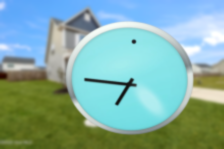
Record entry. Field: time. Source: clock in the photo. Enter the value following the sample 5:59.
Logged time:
6:45
